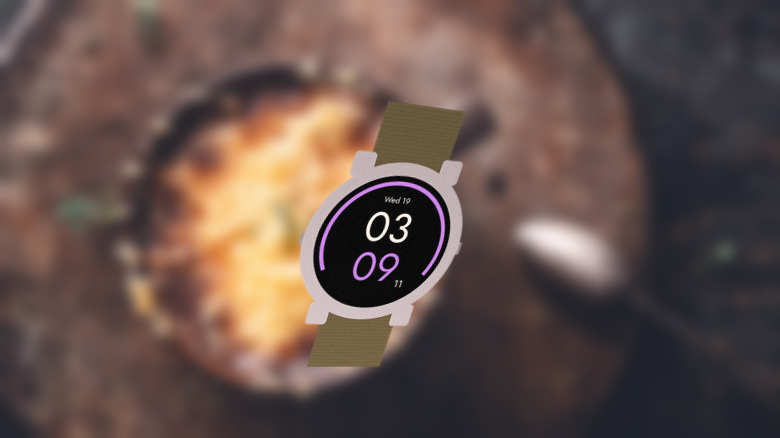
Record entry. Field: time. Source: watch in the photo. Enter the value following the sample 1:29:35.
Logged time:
3:09:11
